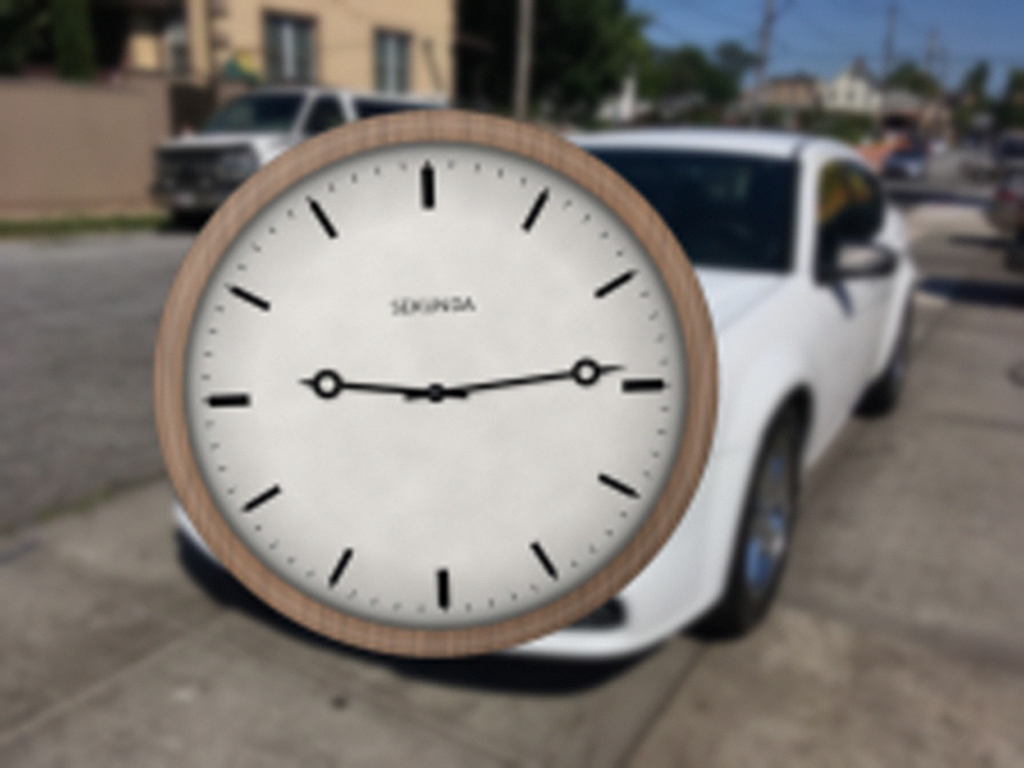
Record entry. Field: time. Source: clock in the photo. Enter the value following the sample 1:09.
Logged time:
9:14
